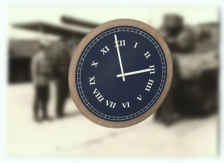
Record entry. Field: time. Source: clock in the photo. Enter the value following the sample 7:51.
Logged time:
2:59
